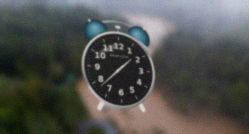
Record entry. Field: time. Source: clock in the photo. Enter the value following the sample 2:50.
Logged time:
1:38
